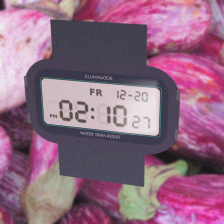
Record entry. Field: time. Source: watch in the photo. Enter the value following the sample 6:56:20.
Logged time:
2:10:27
